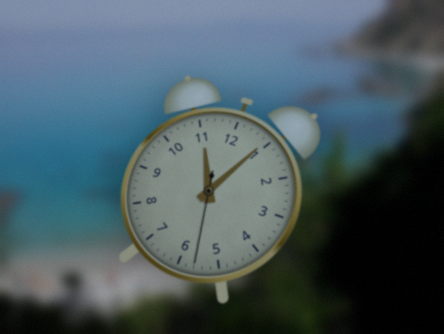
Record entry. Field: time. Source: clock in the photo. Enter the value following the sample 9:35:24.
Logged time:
11:04:28
